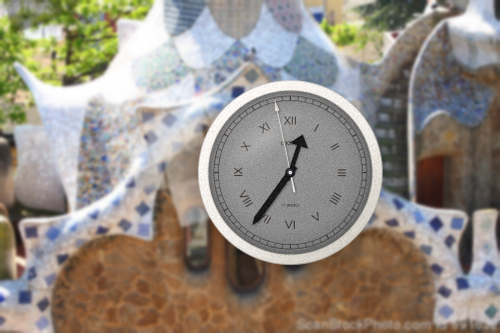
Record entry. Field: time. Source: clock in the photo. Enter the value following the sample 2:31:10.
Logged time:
12:35:58
